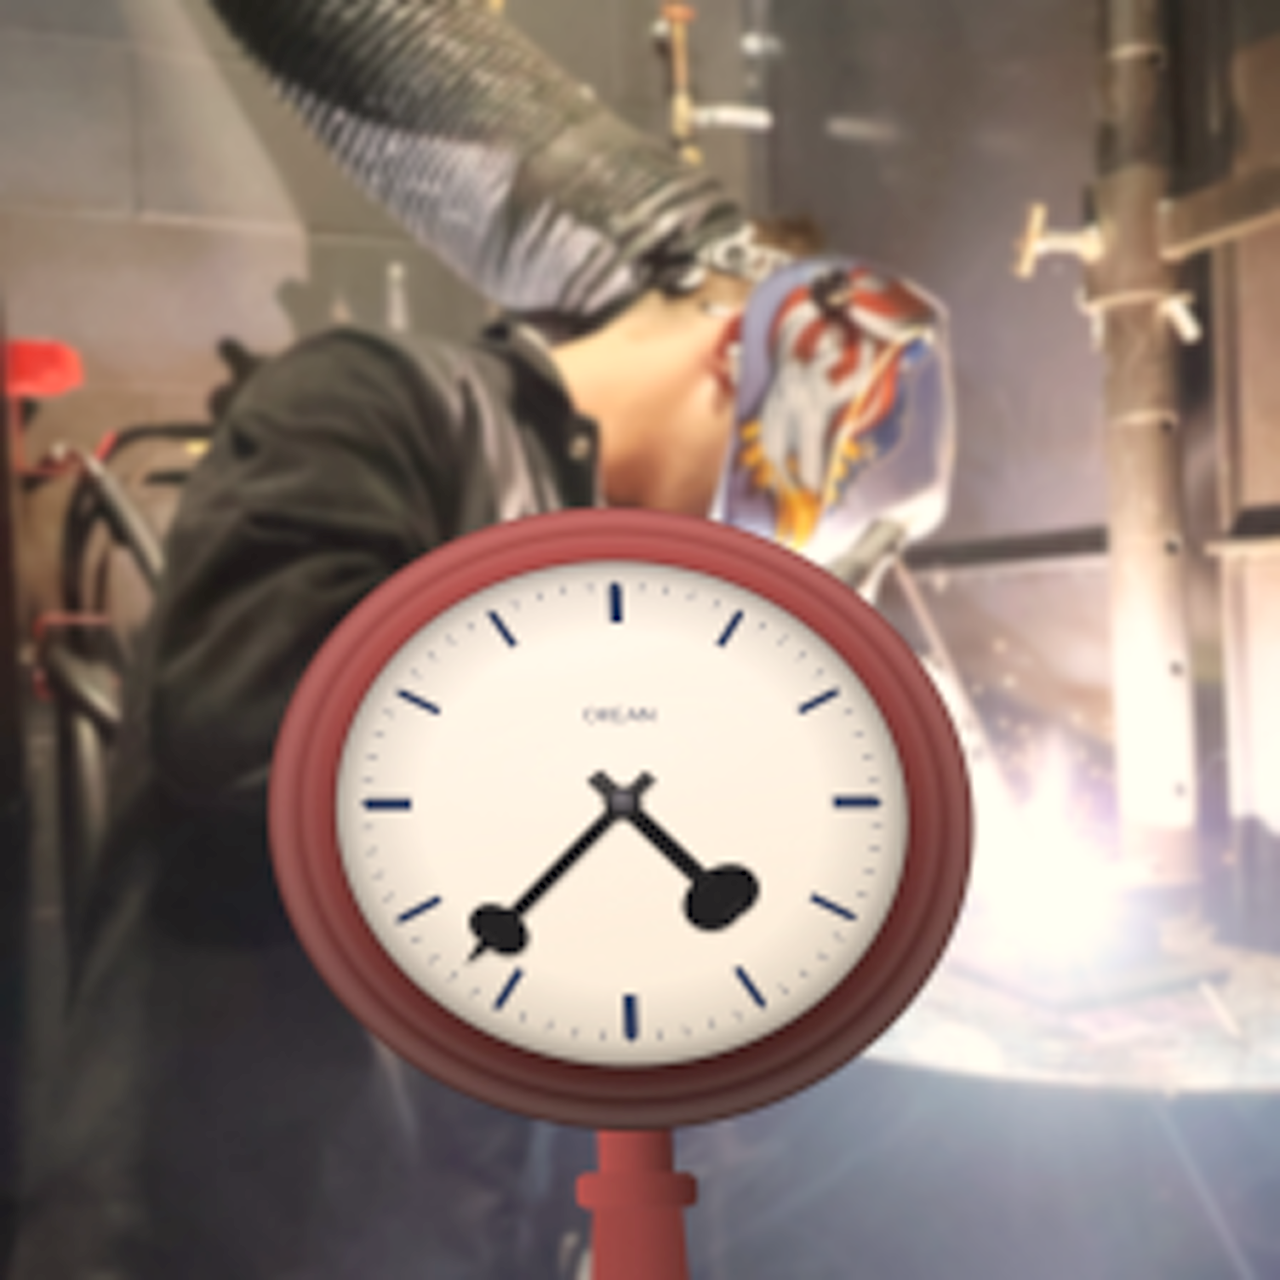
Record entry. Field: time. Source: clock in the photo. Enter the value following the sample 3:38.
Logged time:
4:37
